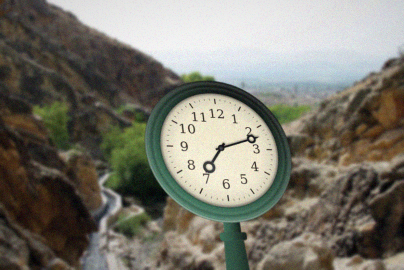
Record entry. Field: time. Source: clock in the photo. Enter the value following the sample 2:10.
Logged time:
7:12
